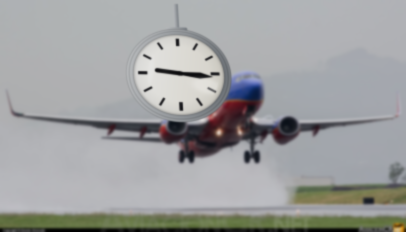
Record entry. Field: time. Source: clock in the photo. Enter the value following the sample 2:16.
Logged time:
9:16
